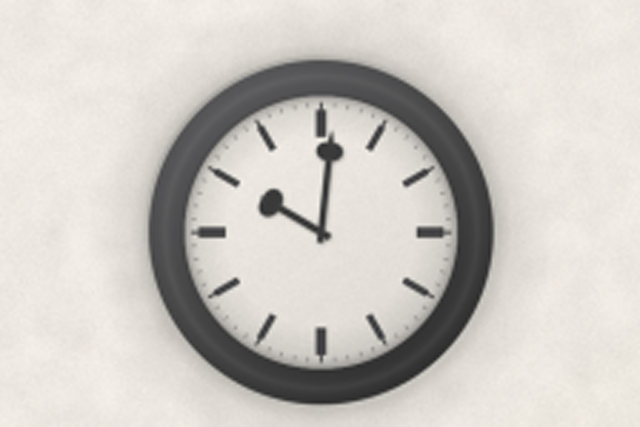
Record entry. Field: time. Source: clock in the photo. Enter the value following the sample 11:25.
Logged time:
10:01
